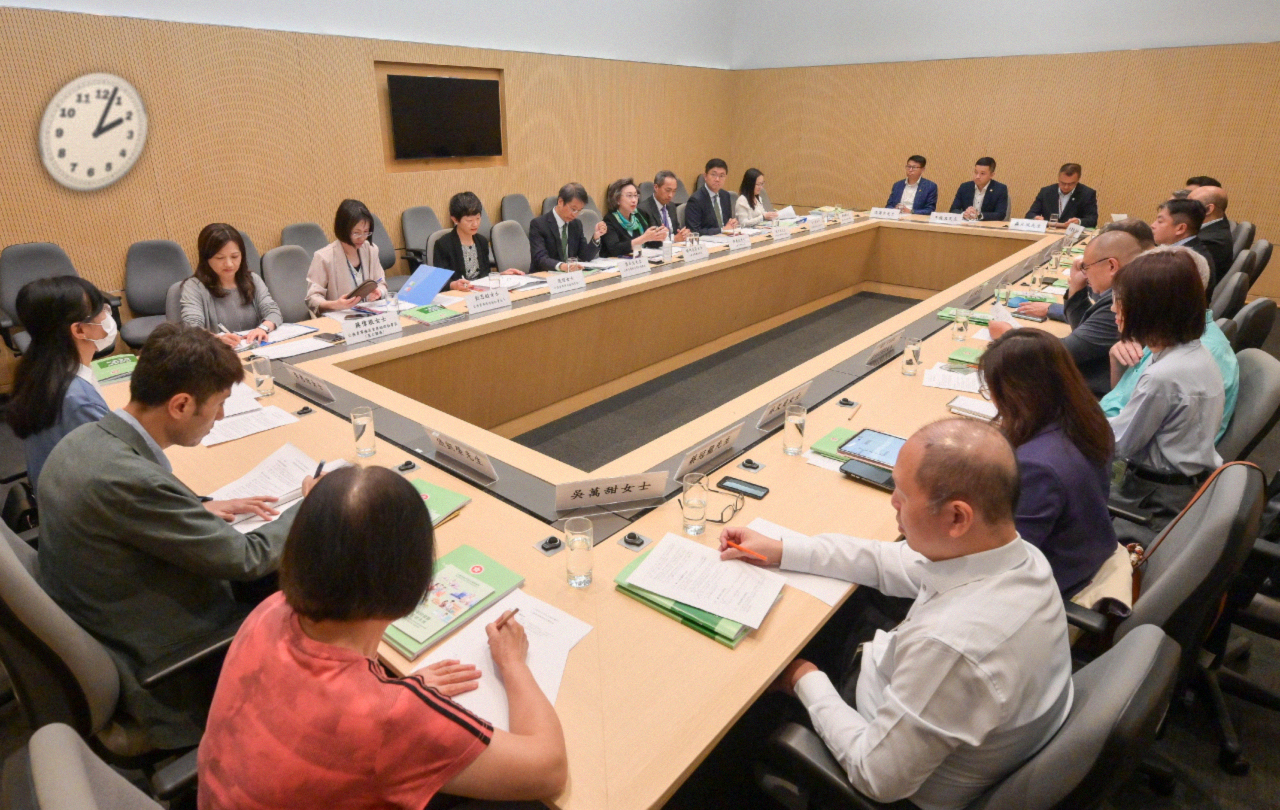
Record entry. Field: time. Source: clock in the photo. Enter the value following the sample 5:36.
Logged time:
2:03
